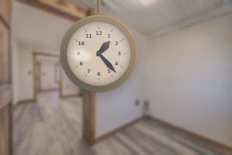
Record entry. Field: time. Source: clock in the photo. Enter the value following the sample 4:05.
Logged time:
1:23
